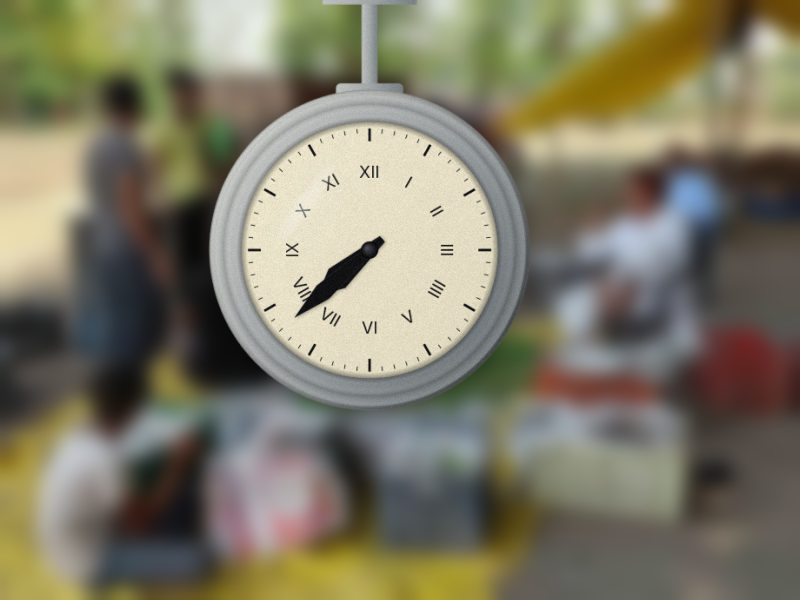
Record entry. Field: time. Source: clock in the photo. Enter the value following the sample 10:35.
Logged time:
7:38
